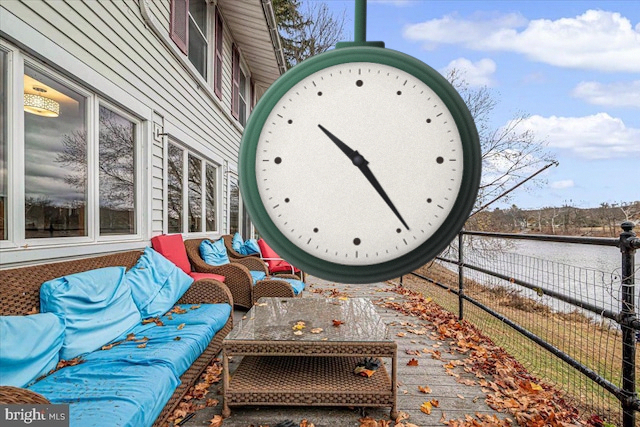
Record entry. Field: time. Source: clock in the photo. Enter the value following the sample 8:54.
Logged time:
10:24
